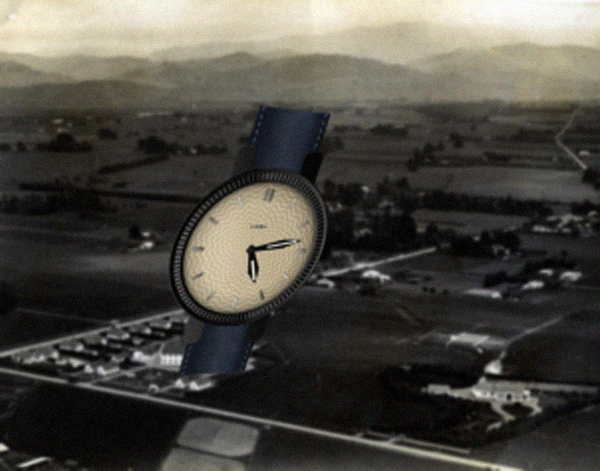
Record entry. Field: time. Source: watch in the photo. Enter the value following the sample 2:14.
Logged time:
5:13
